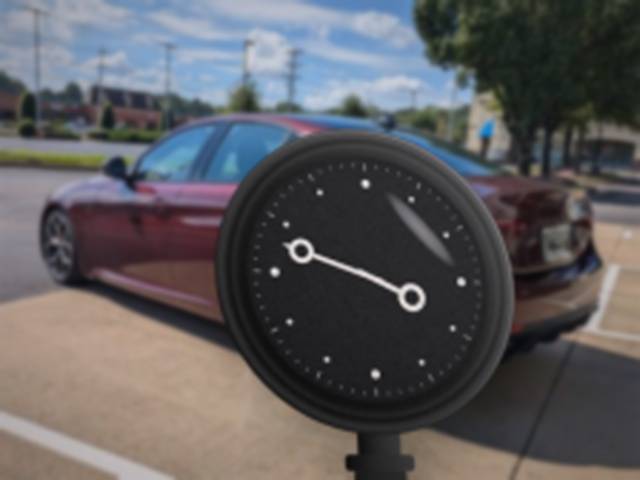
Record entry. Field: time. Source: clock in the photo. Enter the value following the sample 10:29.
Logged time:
3:48
